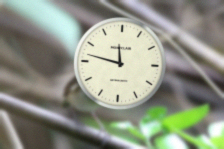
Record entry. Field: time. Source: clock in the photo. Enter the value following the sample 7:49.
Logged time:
11:47
